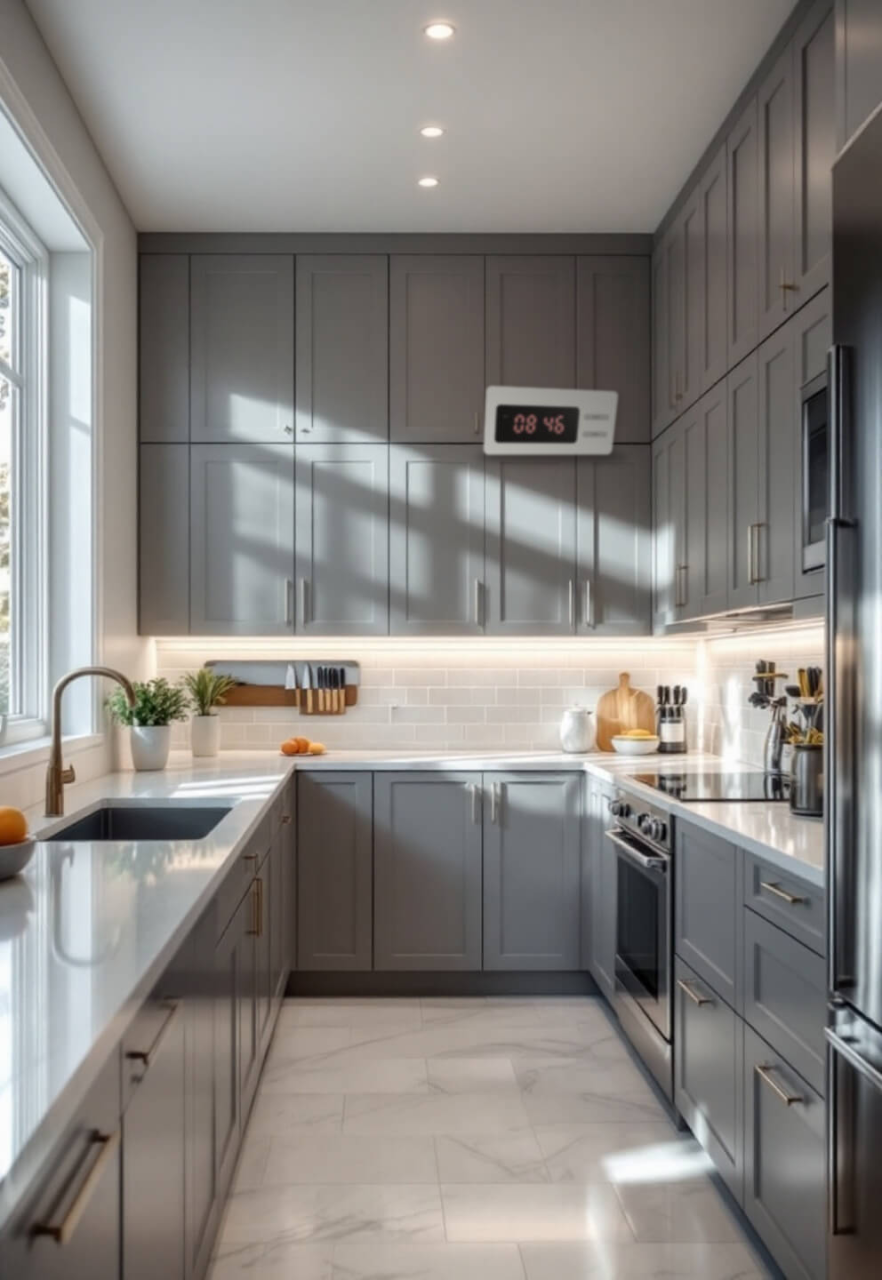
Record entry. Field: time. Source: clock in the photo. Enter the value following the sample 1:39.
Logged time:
8:46
